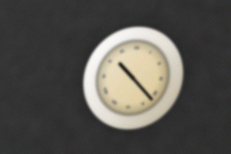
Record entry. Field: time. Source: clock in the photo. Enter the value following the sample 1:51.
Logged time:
10:22
